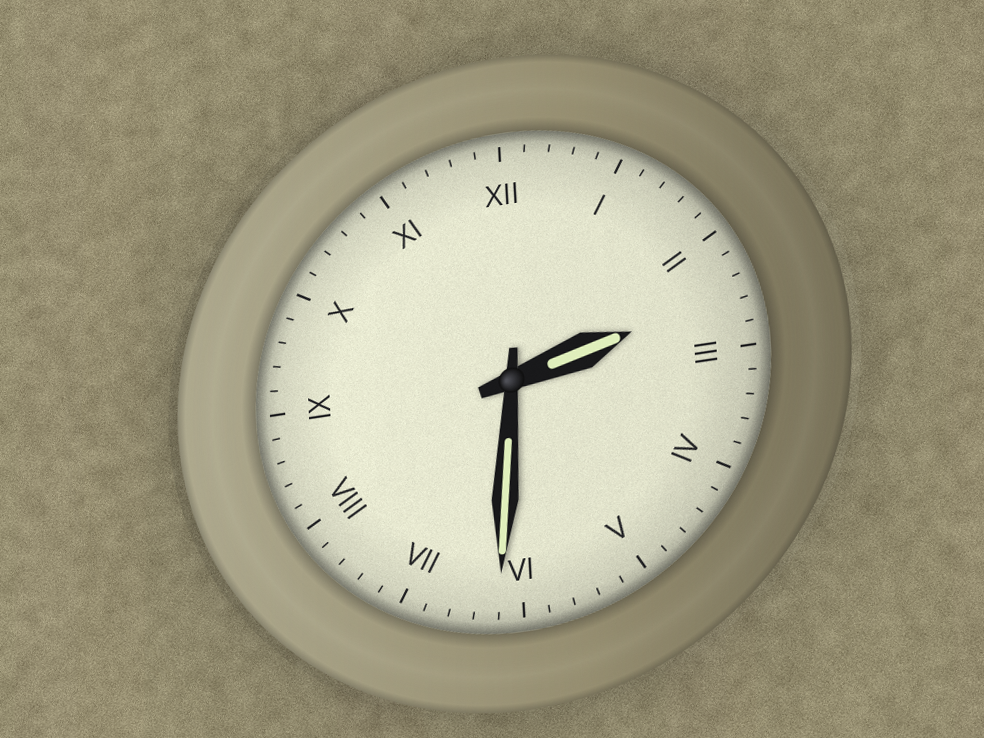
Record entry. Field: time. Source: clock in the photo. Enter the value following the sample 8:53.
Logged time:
2:31
